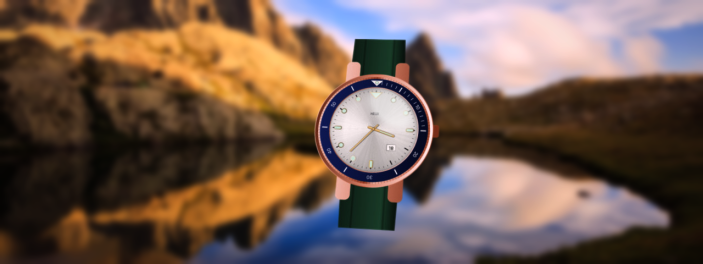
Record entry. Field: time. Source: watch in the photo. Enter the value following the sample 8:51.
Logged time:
3:37
